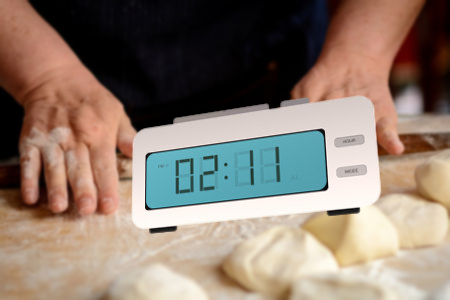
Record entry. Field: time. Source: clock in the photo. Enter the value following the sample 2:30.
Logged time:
2:11
